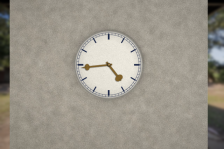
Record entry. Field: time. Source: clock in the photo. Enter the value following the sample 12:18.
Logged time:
4:44
